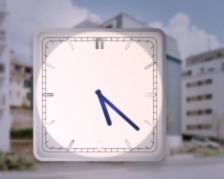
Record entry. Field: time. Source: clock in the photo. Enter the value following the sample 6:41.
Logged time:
5:22
